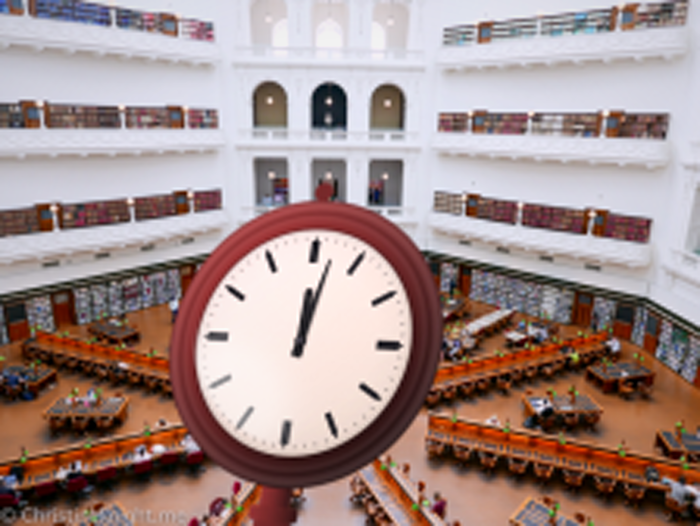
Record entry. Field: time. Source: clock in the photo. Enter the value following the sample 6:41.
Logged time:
12:02
